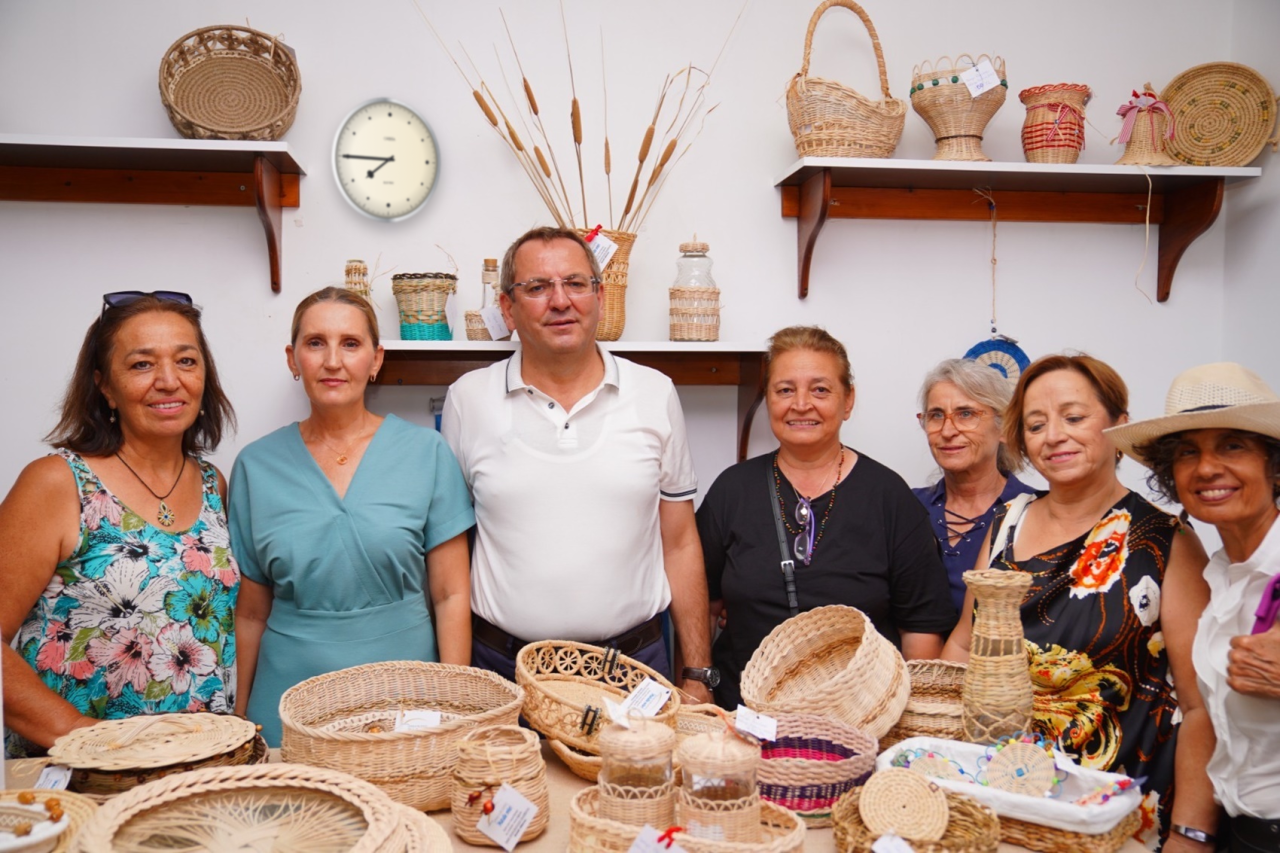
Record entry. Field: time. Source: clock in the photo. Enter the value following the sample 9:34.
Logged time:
7:45
